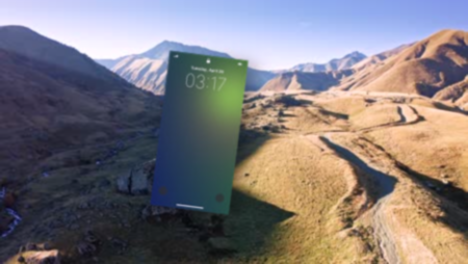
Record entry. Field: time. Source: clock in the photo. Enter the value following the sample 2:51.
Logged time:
3:17
